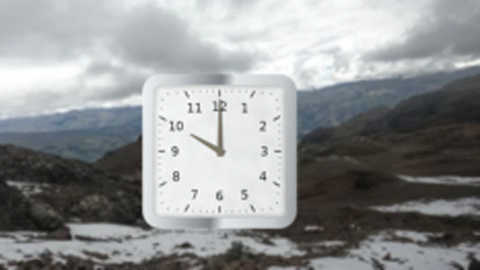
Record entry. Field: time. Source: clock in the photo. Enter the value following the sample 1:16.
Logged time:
10:00
